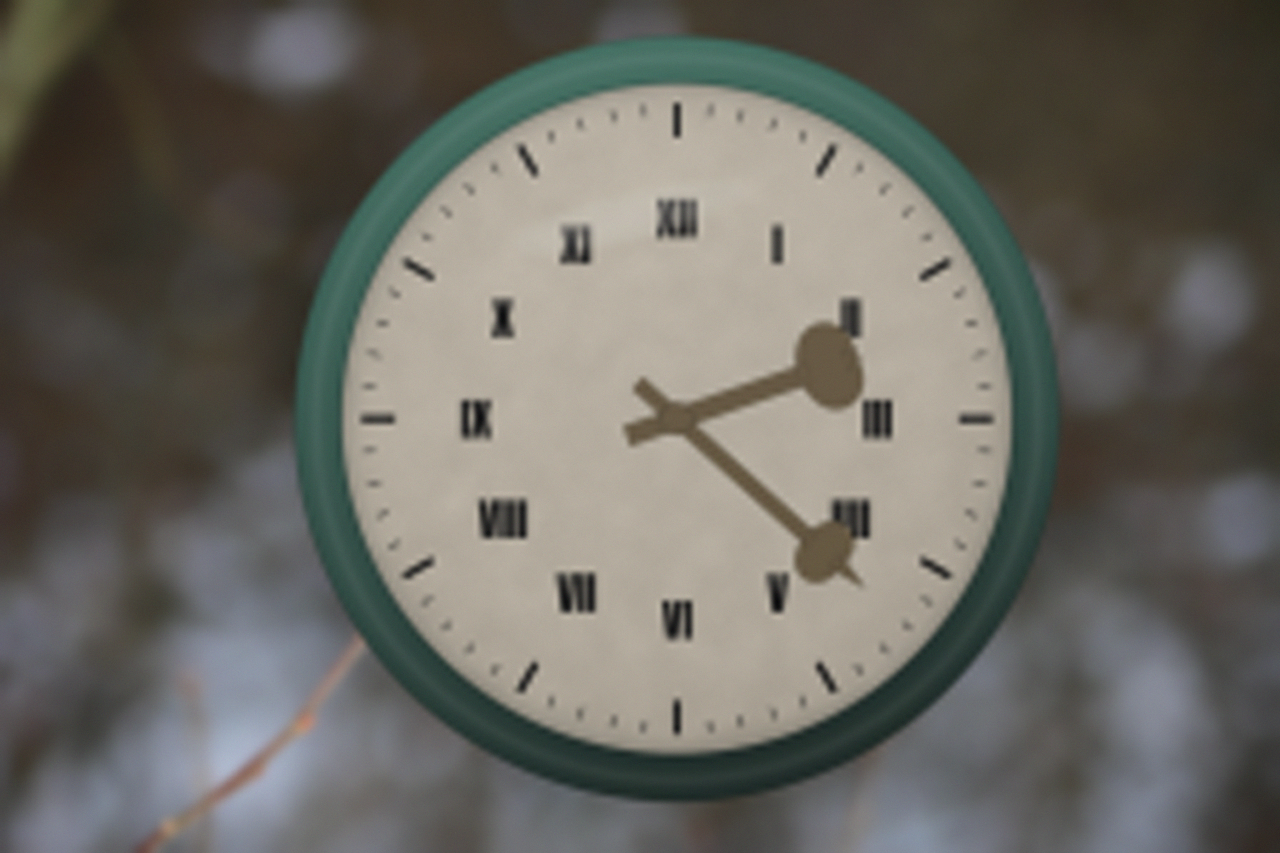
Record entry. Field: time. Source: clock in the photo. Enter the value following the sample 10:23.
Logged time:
2:22
